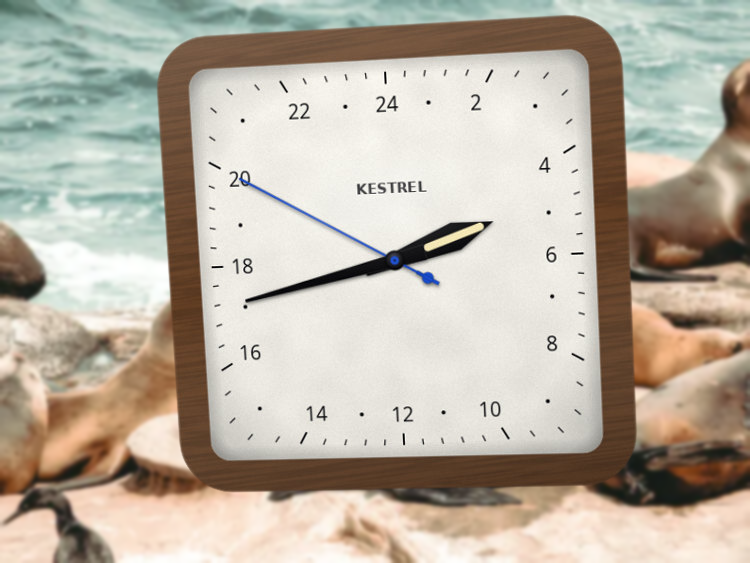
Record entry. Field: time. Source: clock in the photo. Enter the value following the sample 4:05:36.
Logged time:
4:42:50
